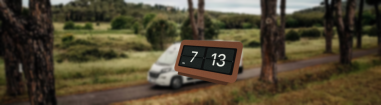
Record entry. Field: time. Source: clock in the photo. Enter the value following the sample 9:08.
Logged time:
7:13
